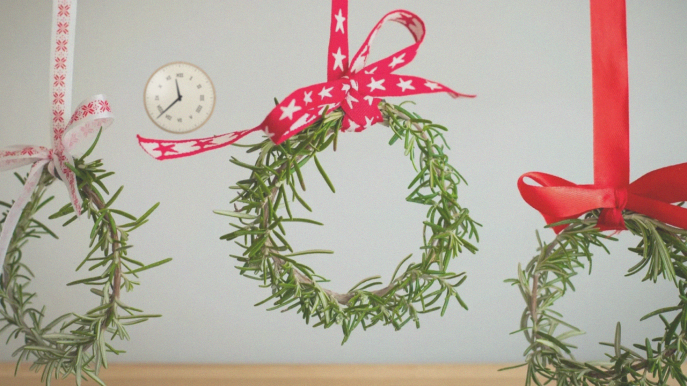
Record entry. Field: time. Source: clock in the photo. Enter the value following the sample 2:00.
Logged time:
11:38
